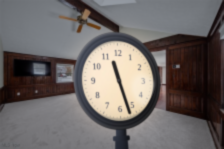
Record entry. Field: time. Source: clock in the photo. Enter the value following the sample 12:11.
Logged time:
11:27
